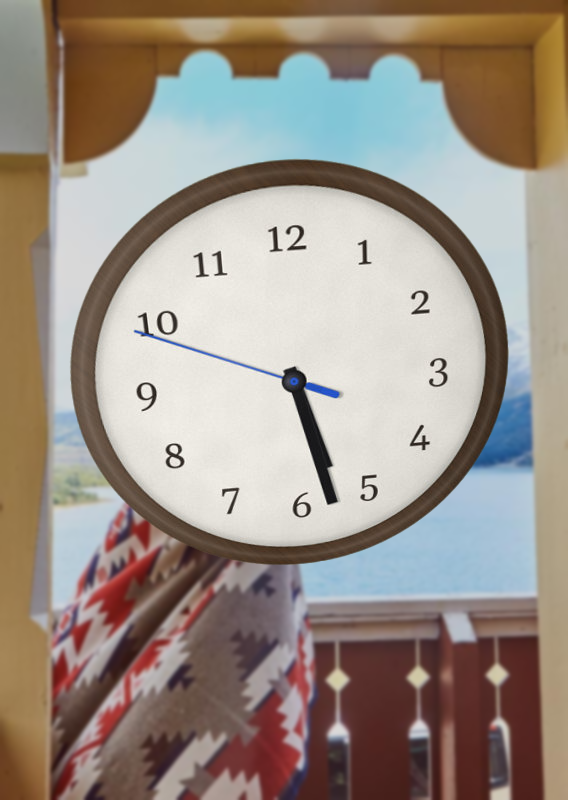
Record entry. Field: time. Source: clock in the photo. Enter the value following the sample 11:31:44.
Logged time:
5:27:49
